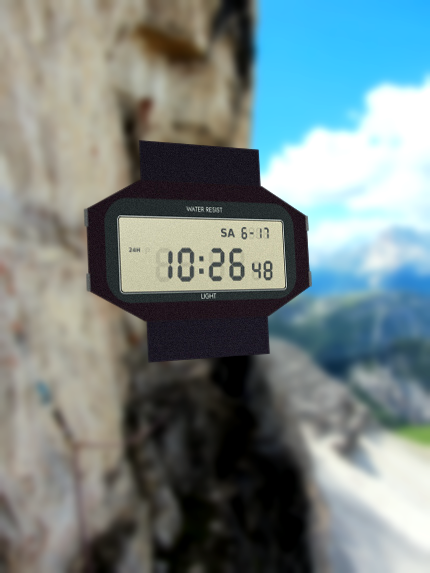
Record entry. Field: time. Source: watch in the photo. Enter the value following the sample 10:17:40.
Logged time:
10:26:48
